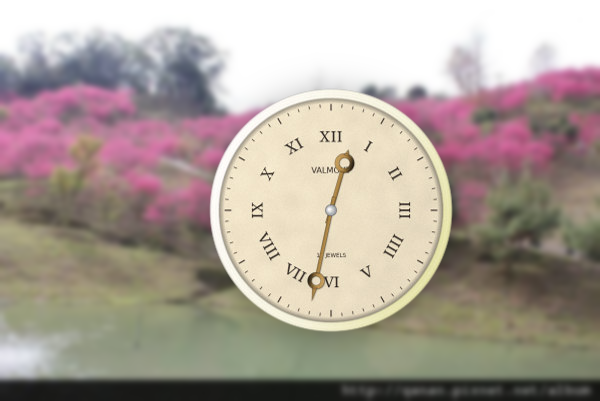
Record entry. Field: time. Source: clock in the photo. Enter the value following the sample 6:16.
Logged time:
12:32
